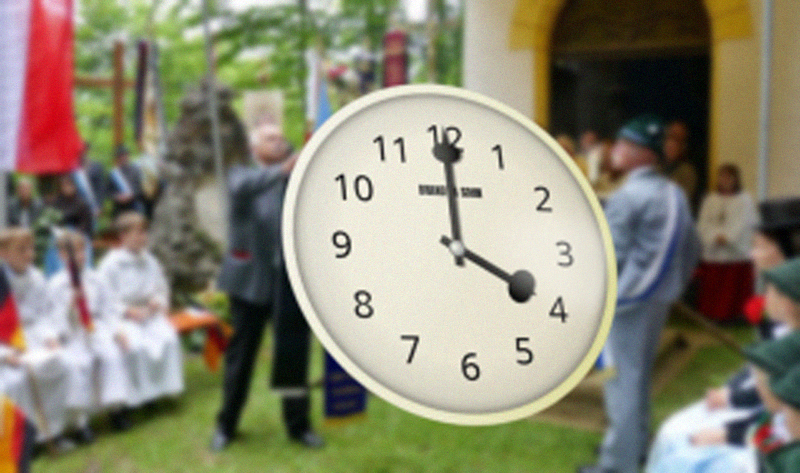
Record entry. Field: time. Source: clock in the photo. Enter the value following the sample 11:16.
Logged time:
4:00
